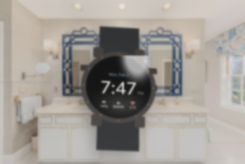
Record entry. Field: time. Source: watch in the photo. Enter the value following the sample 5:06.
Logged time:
7:47
